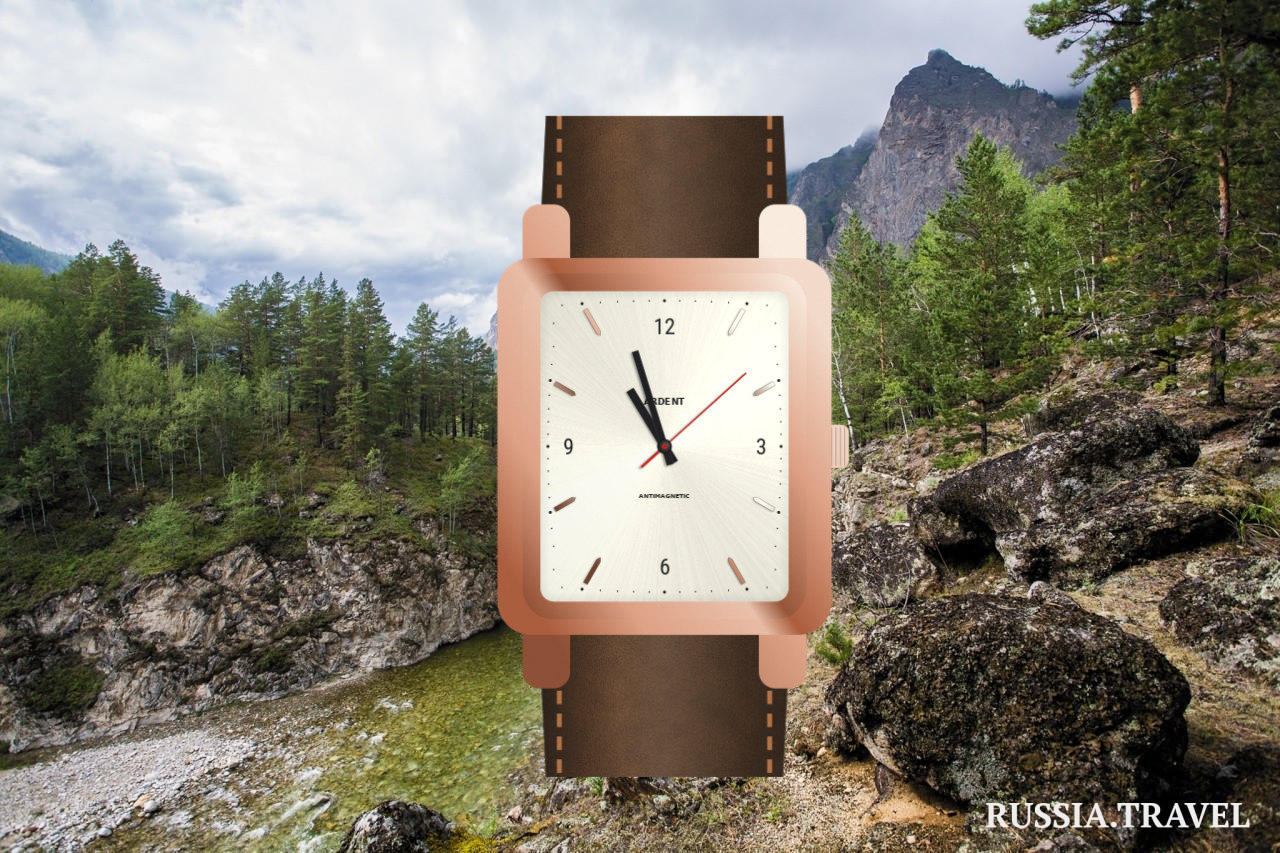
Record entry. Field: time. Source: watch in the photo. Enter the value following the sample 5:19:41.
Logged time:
10:57:08
